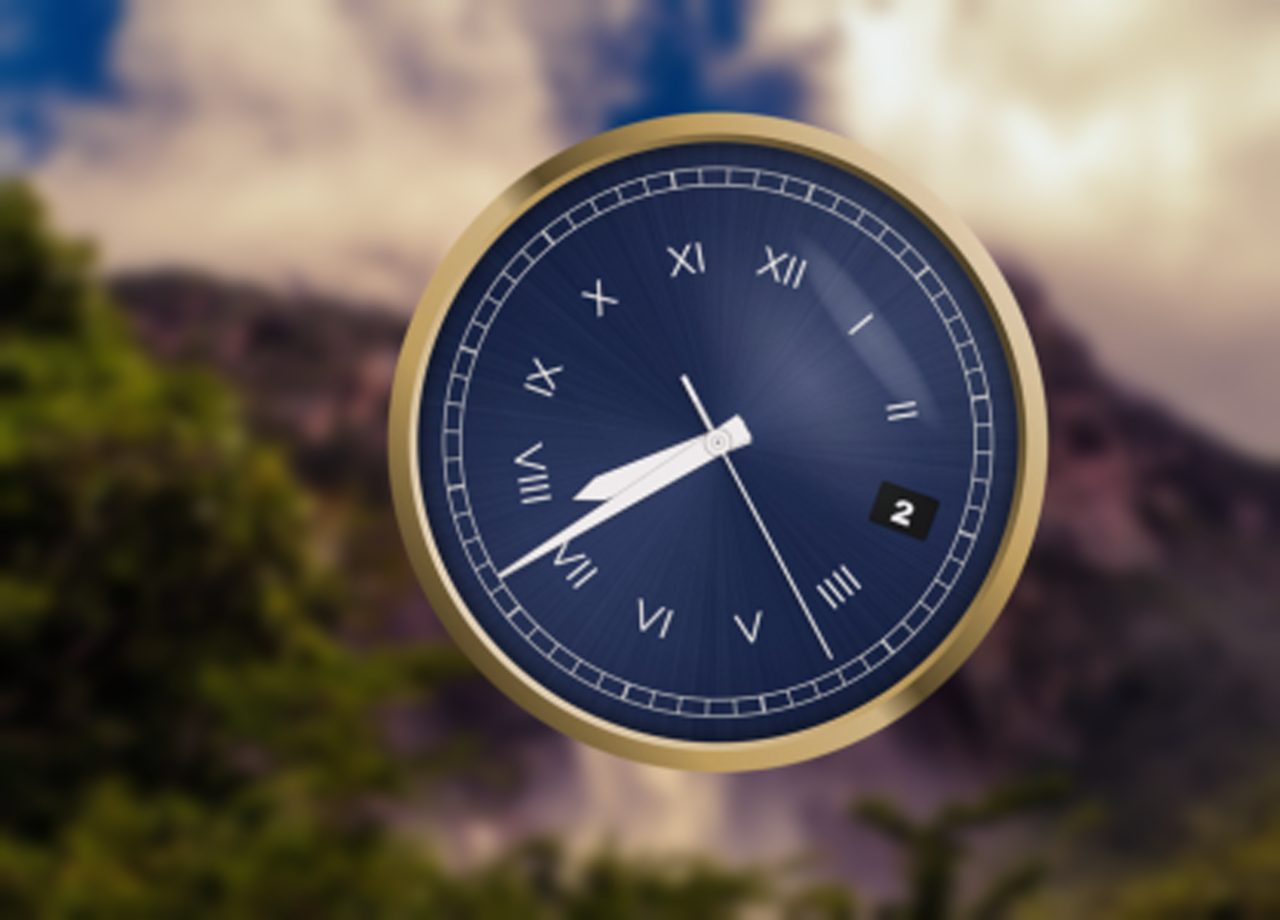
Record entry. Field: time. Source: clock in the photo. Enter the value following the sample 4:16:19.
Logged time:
7:36:22
